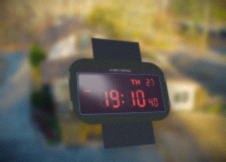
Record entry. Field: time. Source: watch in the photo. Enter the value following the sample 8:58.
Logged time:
19:10
